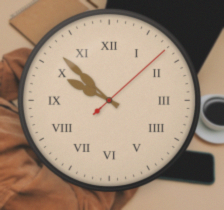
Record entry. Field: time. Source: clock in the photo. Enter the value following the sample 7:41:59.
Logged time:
9:52:08
